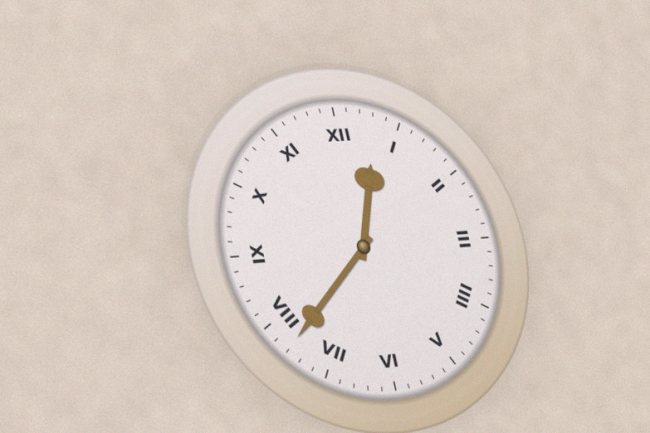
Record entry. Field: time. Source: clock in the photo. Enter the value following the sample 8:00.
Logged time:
12:38
